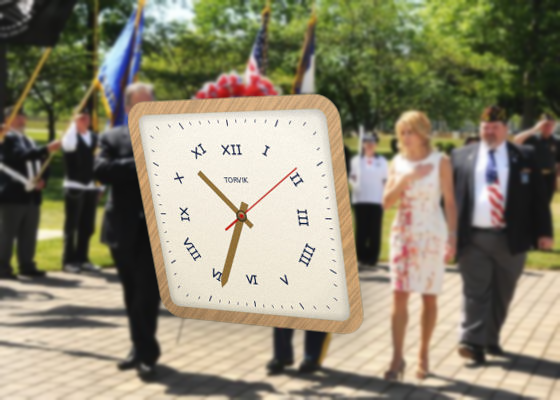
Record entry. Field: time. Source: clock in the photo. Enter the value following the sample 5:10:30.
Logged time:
10:34:09
